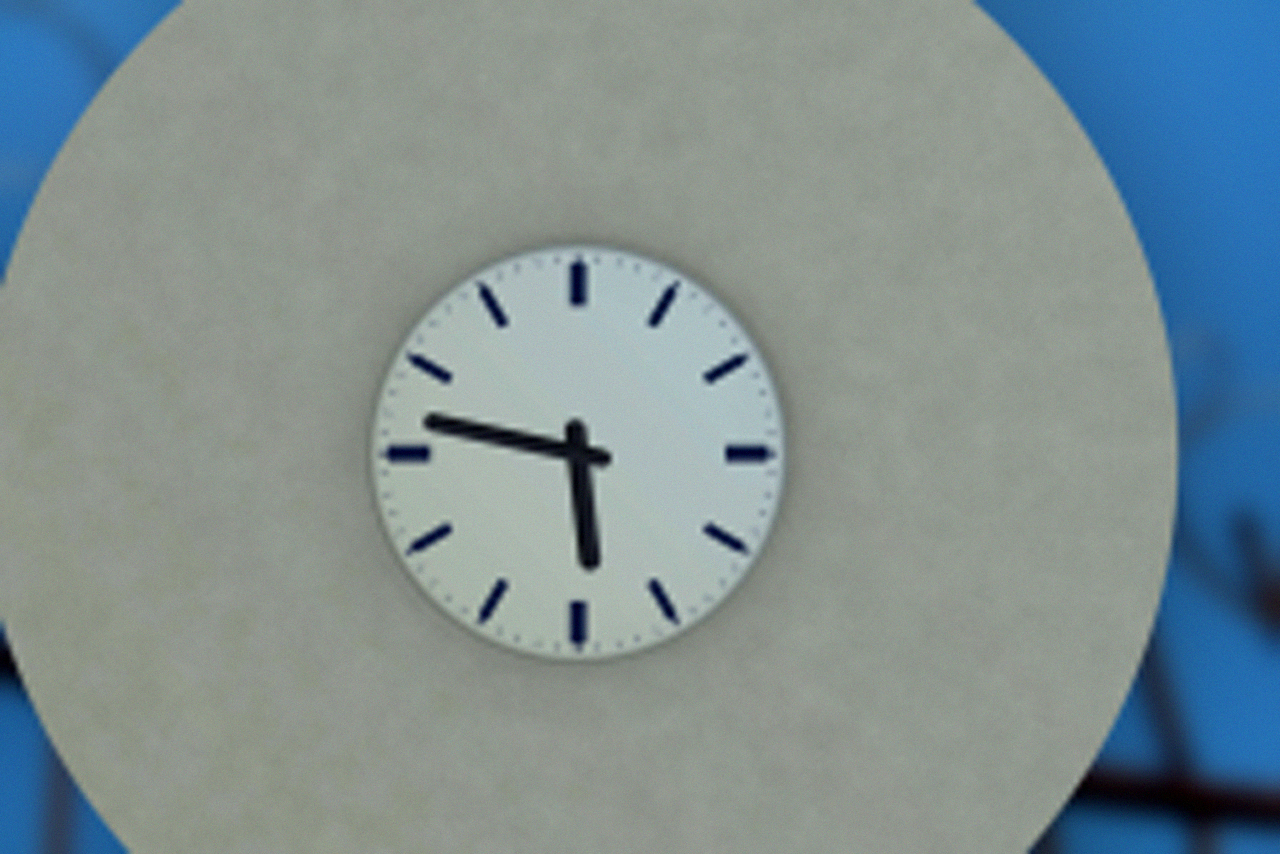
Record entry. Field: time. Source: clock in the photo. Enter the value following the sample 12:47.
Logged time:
5:47
